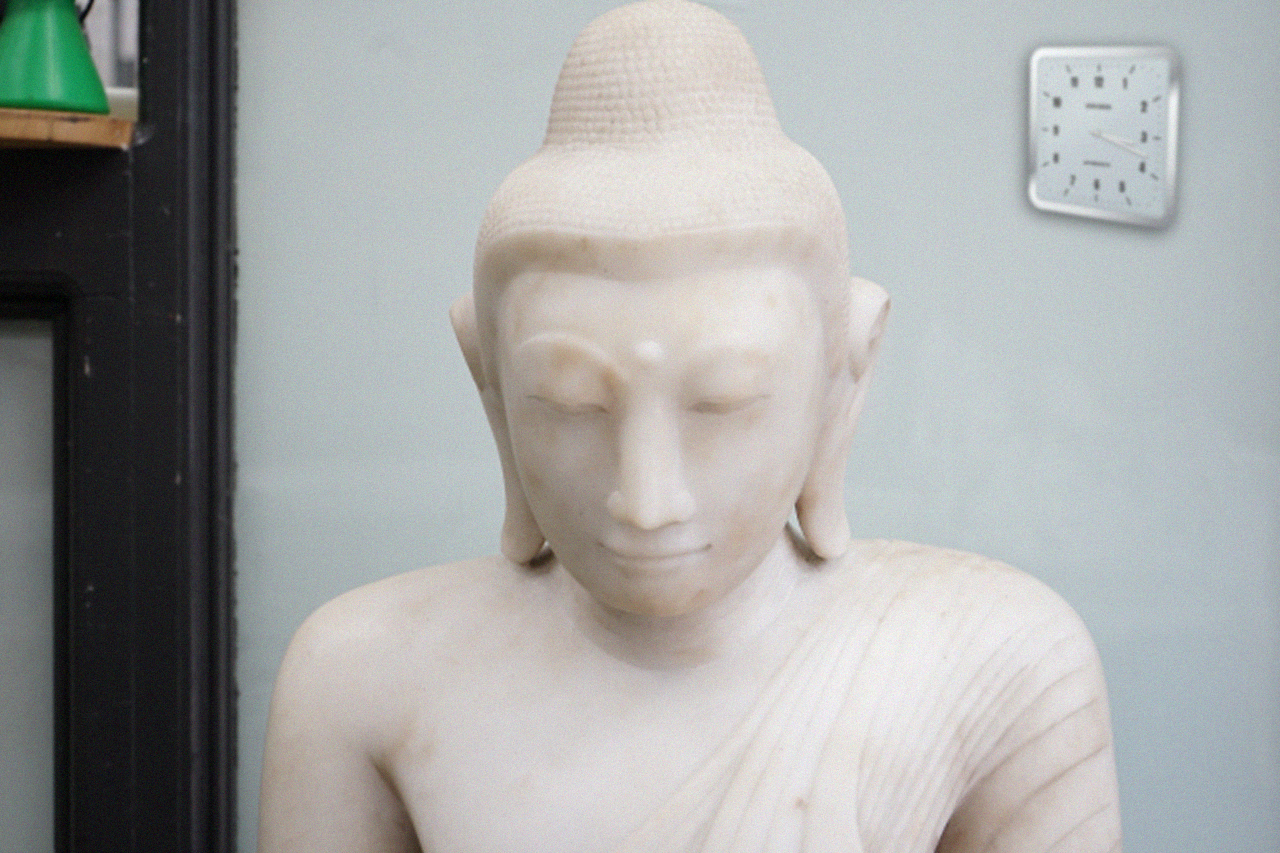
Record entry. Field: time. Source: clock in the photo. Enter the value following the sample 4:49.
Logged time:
3:18
